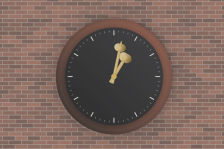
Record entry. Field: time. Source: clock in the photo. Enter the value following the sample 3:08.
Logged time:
1:02
